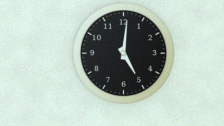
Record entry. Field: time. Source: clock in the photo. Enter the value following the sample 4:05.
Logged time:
5:01
